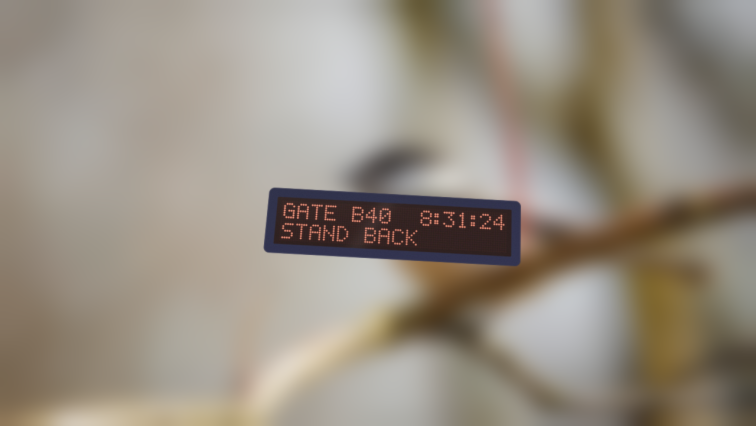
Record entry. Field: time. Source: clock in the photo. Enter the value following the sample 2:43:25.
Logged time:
8:31:24
